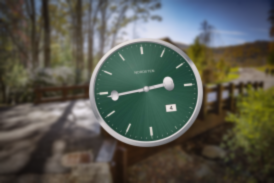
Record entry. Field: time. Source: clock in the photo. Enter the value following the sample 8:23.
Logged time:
2:44
